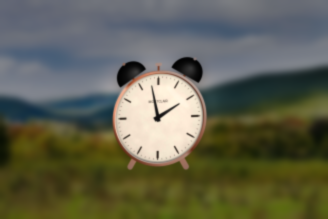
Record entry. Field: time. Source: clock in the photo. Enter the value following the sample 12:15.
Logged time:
1:58
